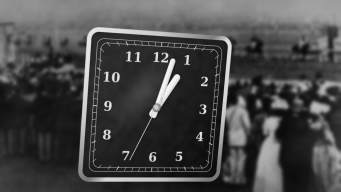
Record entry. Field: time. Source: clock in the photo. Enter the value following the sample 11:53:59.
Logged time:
1:02:34
